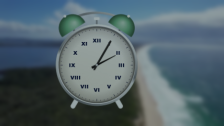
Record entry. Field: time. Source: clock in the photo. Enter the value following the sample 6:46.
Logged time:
2:05
